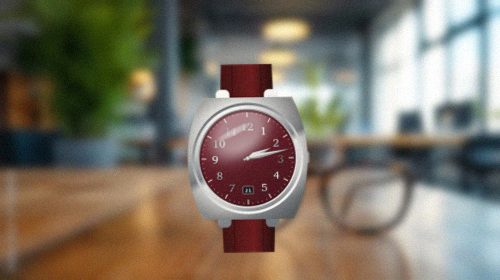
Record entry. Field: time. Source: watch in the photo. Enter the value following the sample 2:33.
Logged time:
2:13
